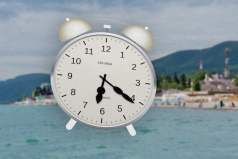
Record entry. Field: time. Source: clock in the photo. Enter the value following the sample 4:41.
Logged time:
6:21
